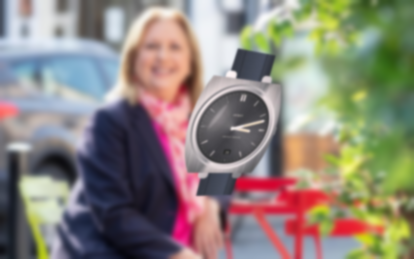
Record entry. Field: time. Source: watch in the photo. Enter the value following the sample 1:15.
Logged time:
3:12
